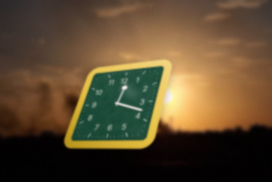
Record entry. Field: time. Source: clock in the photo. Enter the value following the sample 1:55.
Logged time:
12:18
